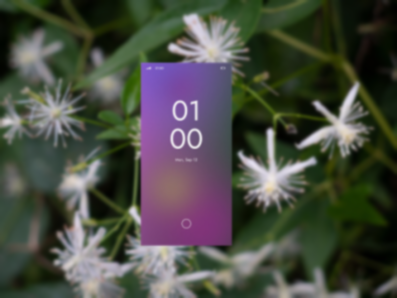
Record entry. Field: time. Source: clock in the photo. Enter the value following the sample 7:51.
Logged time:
1:00
